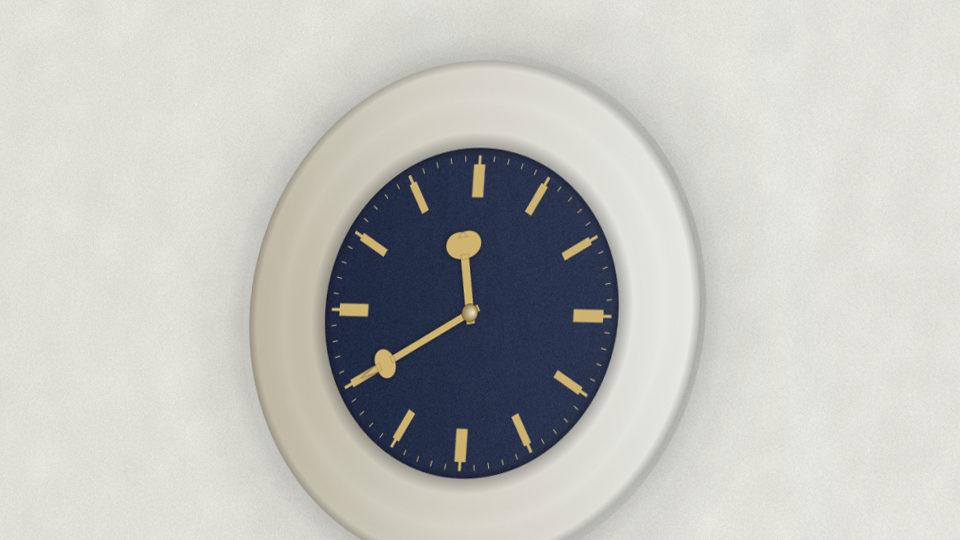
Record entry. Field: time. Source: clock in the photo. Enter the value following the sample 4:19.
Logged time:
11:40
